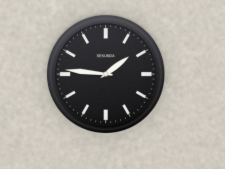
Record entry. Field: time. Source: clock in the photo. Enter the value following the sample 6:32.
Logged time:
1:46
